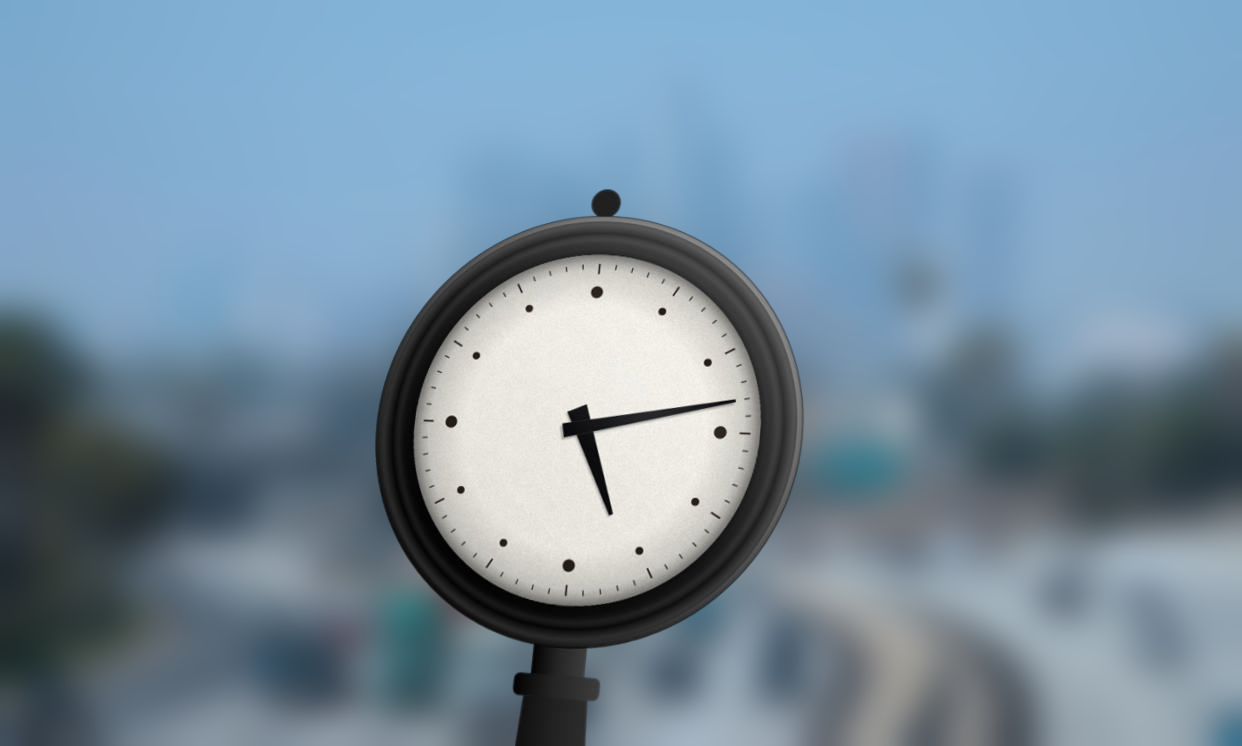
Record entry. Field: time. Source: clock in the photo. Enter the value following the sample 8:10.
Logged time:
5:13
